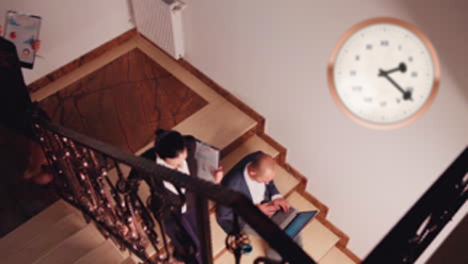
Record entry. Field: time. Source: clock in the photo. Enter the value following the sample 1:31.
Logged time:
2:22
